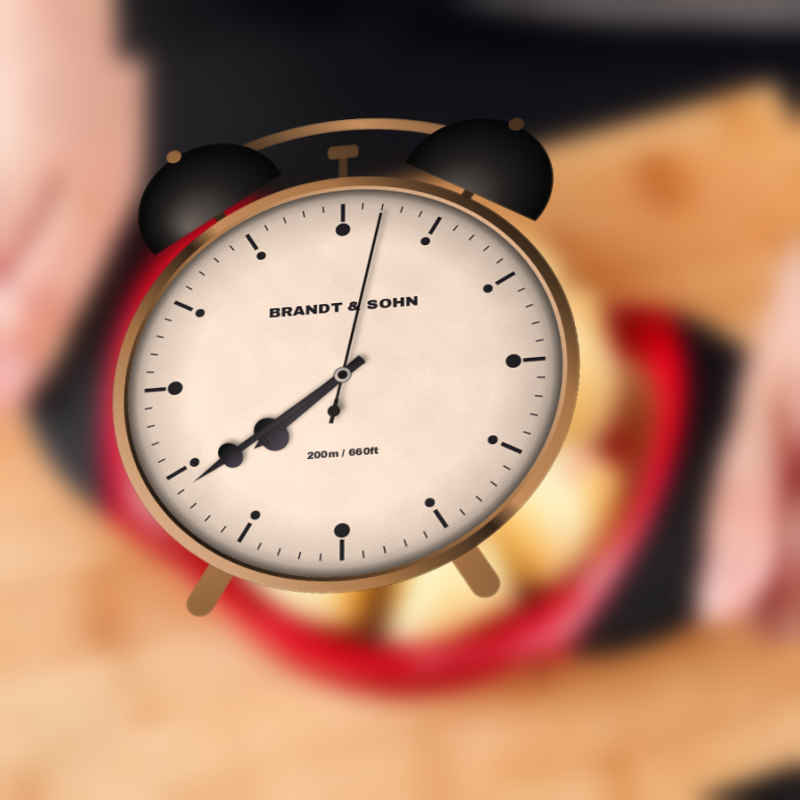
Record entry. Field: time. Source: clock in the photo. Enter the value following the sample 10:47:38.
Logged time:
7:39:02
